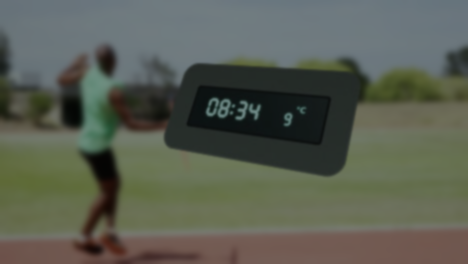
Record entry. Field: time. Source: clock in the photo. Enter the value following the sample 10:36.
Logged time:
8:34
